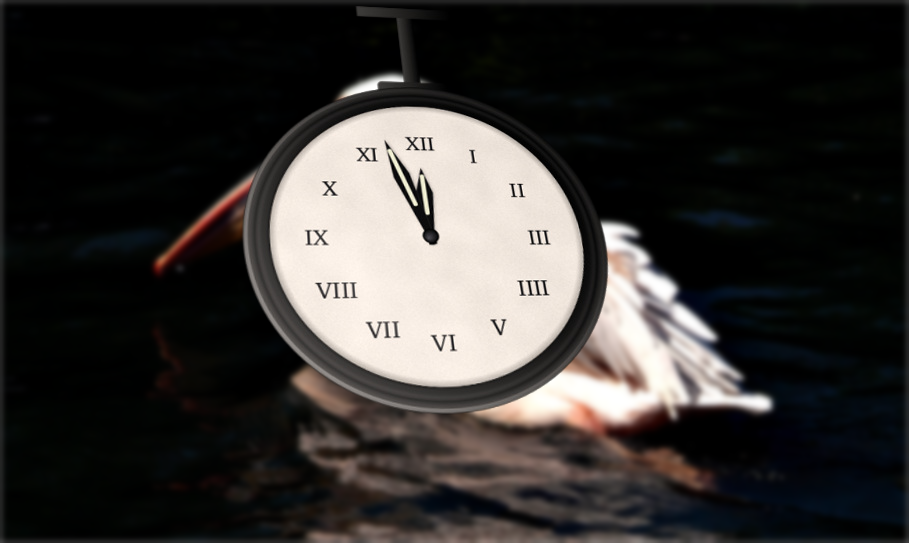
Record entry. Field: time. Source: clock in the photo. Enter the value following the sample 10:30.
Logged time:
11:57
